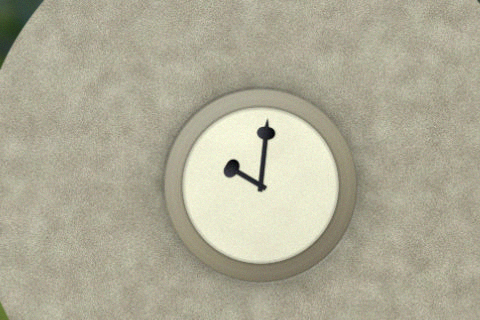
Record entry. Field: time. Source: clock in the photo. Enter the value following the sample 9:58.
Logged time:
10:01
